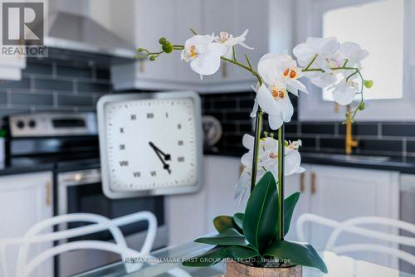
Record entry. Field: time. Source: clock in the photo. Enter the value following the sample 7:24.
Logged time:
4:25
